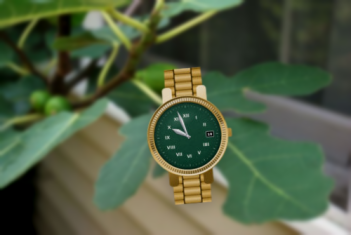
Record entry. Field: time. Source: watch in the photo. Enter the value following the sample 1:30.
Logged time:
9:57
